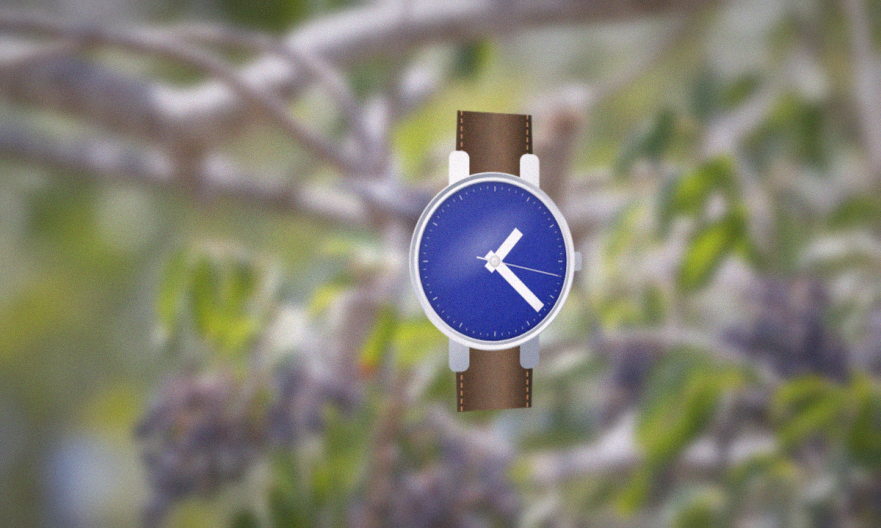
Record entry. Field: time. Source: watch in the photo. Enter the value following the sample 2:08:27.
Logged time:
1:22:17
